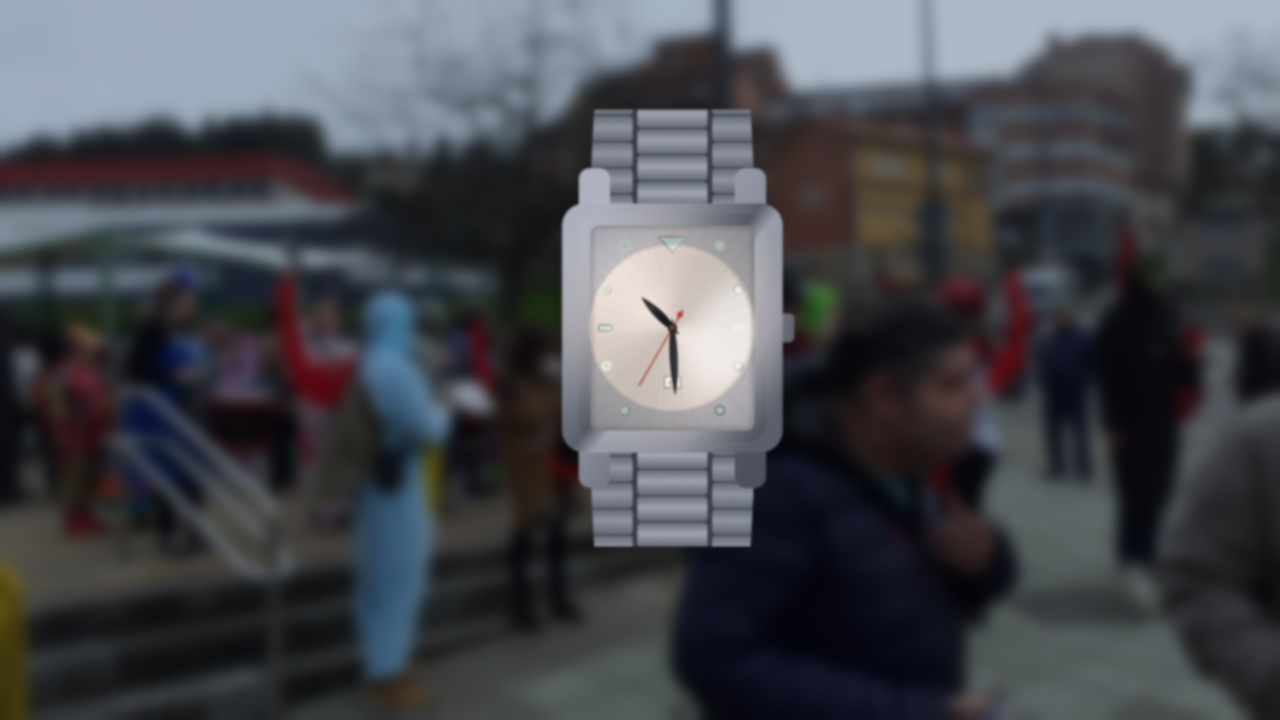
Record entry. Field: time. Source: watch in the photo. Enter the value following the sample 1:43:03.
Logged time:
10:29:35
